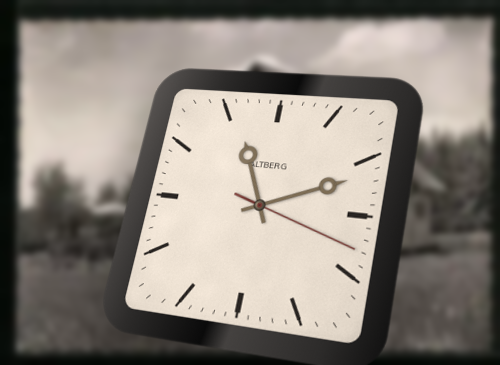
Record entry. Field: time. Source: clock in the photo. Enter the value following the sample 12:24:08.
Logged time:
11:11:18
